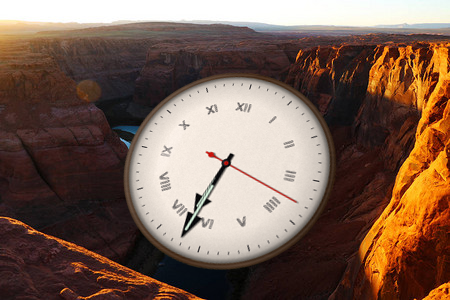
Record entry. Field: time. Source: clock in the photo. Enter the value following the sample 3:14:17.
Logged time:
6:32:18
